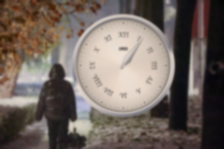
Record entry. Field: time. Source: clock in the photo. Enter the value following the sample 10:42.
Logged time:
1:06
